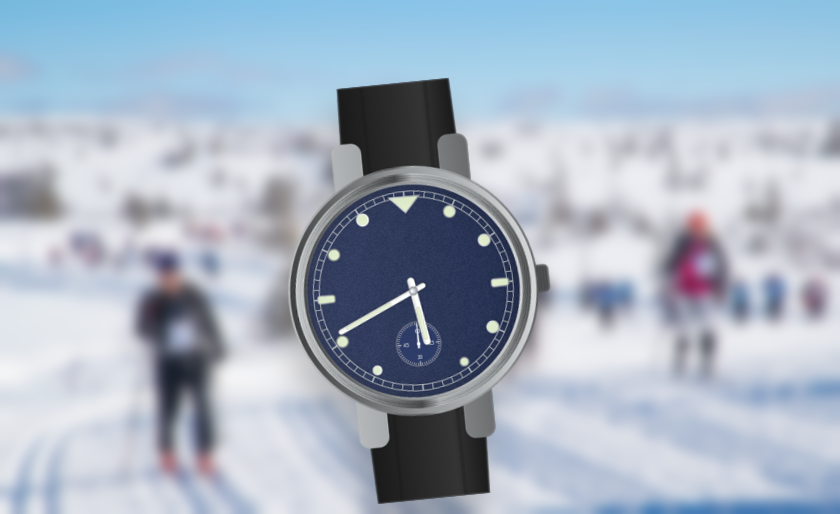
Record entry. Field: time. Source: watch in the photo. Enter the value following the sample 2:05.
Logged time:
5:41
